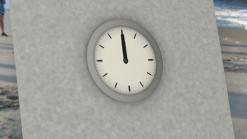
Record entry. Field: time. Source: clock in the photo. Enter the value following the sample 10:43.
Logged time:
12:00
